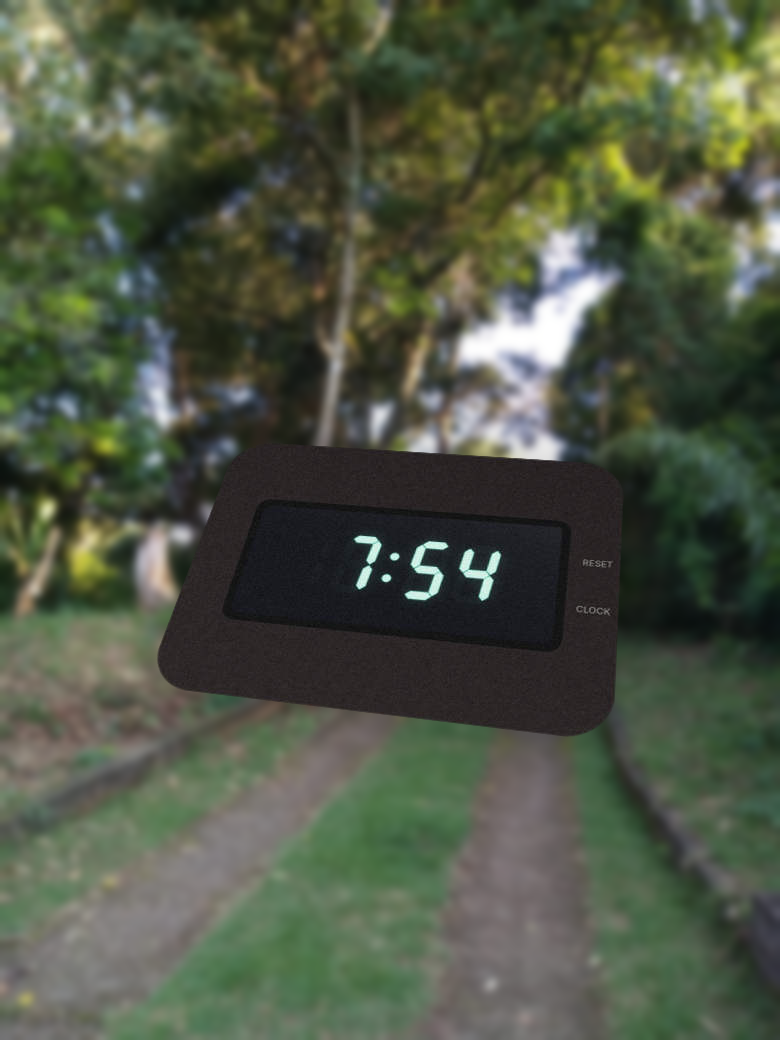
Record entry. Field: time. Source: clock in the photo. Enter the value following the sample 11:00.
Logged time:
7:54
